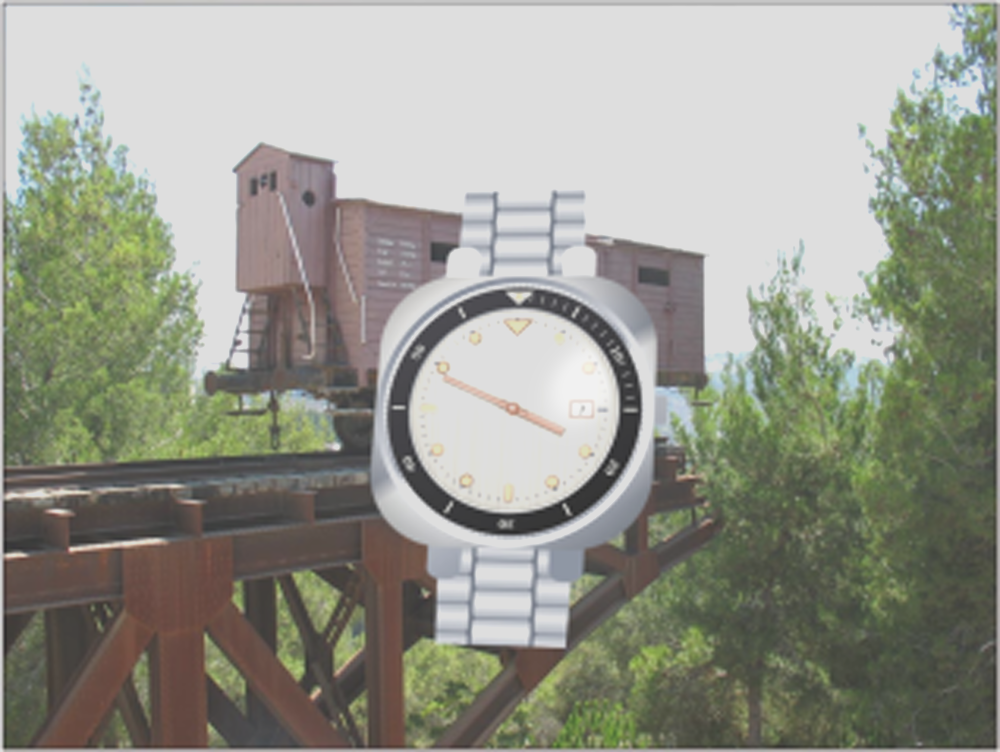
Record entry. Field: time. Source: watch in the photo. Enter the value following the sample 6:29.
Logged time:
3:49
